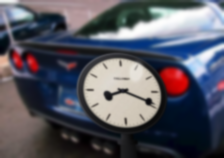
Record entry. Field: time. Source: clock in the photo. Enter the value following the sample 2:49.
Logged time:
8:19
